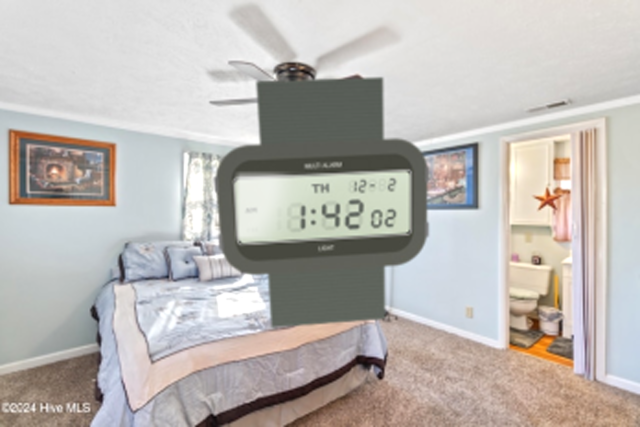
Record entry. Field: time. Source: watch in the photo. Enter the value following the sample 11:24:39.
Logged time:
1:42:02
